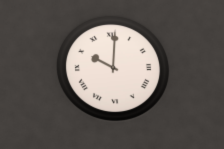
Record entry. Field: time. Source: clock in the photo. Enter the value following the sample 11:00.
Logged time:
10:01
